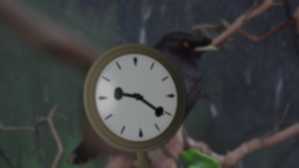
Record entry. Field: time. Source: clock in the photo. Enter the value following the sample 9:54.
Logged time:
9:21
